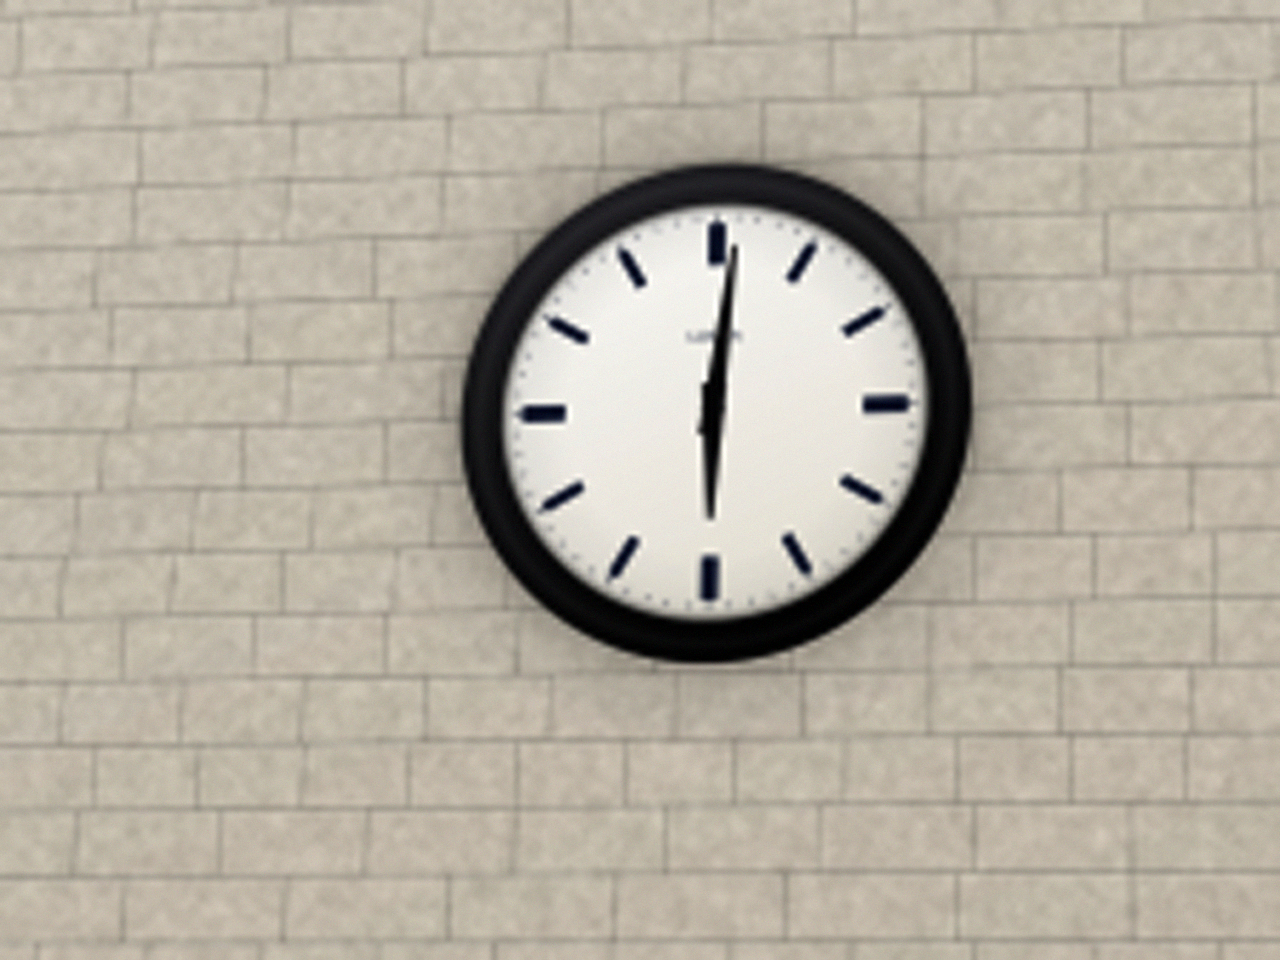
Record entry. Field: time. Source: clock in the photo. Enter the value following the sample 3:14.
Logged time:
6:01
